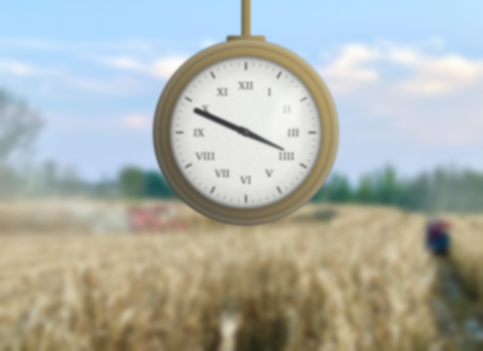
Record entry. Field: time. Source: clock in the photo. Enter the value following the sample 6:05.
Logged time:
3:49
